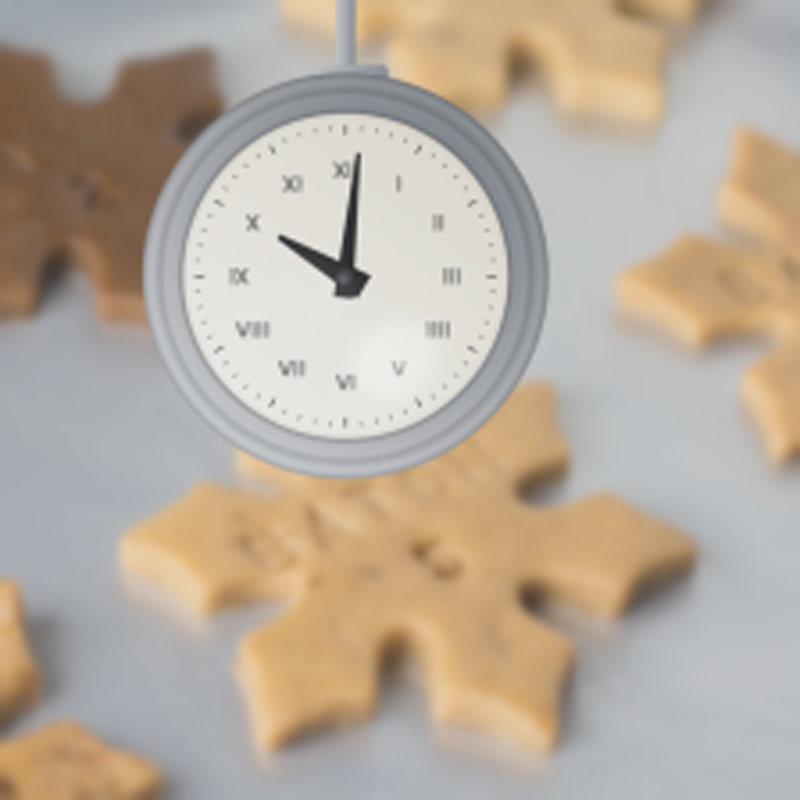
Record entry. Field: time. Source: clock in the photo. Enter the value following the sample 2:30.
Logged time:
10:01
